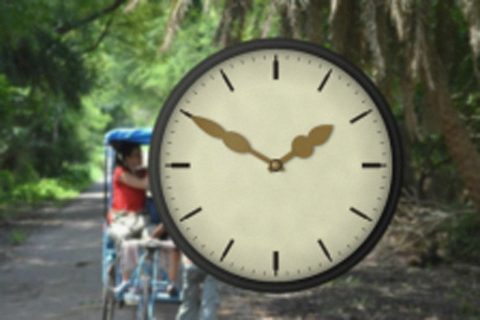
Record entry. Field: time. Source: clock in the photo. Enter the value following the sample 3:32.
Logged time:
1:50
